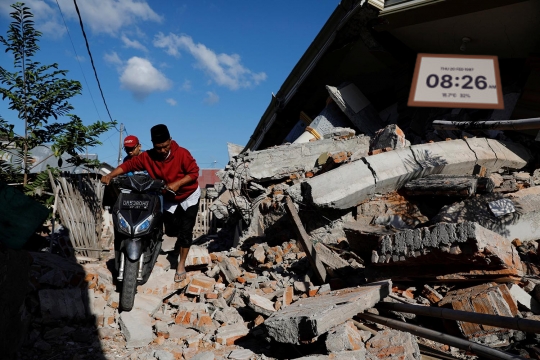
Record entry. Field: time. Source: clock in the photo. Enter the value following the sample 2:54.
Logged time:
8:26
